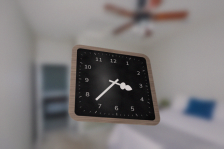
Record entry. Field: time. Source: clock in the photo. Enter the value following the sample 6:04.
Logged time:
3:37
